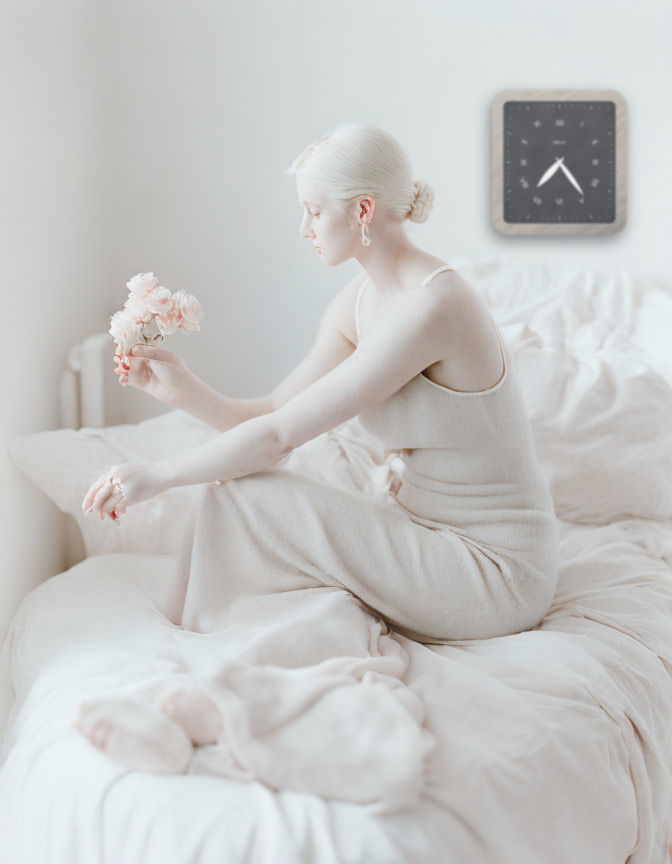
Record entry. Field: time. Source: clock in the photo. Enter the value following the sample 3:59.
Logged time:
7:24
